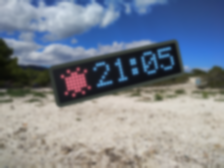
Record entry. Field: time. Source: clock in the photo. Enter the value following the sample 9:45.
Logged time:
21:05
